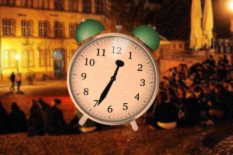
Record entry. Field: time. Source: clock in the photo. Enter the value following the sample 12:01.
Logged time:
12:34
